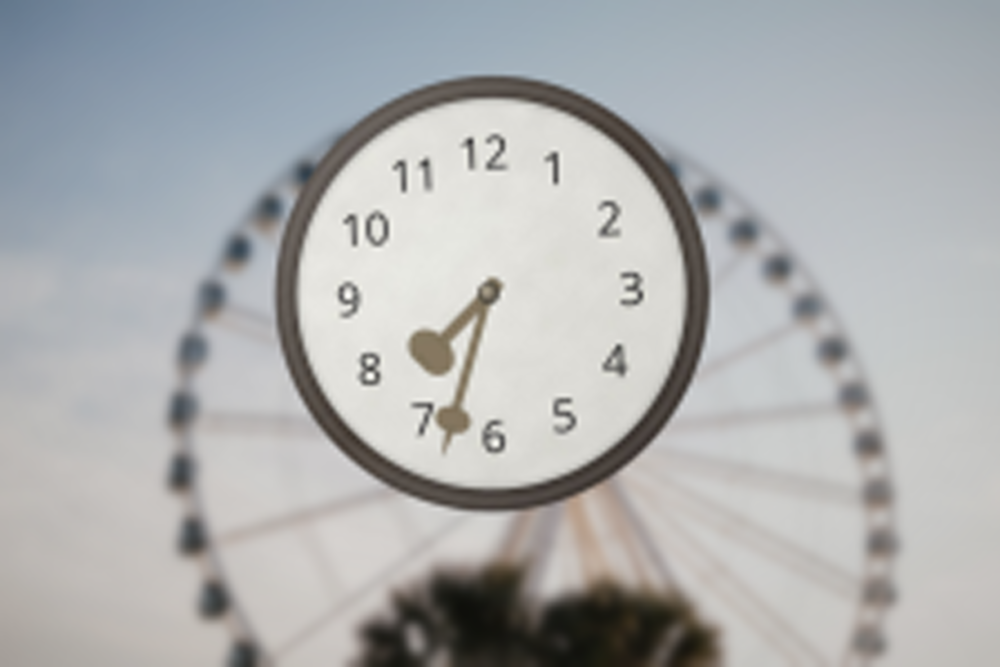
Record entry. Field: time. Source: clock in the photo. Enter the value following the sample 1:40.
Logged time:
7:33
